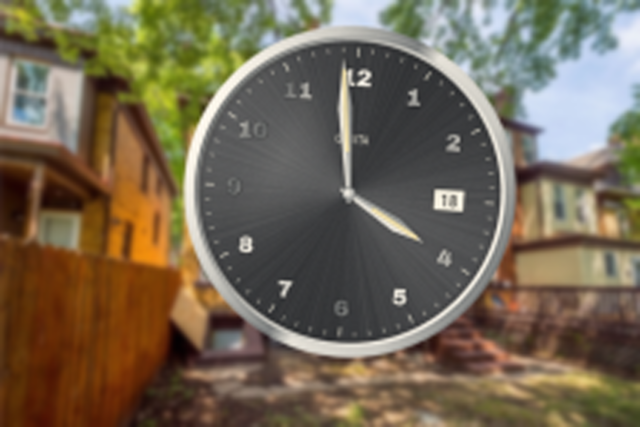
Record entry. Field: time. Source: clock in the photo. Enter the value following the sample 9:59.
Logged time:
3:59
